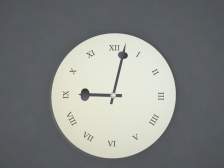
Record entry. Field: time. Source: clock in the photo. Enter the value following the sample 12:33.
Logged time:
9:02
